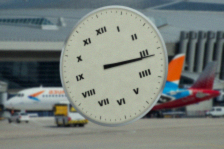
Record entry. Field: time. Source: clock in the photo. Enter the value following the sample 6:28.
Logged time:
3:16
